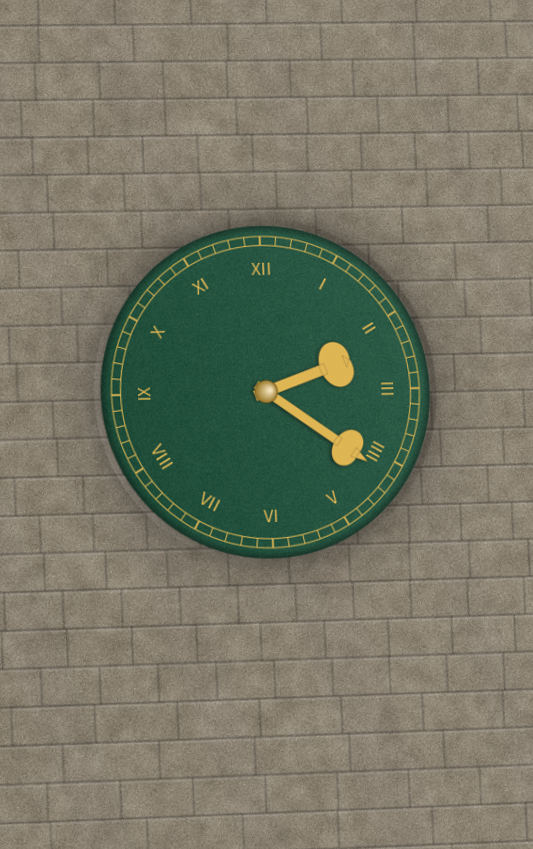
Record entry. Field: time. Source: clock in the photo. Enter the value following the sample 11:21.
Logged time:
2:21
